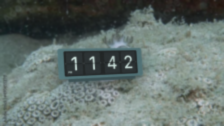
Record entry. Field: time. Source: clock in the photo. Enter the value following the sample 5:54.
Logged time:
11:42
